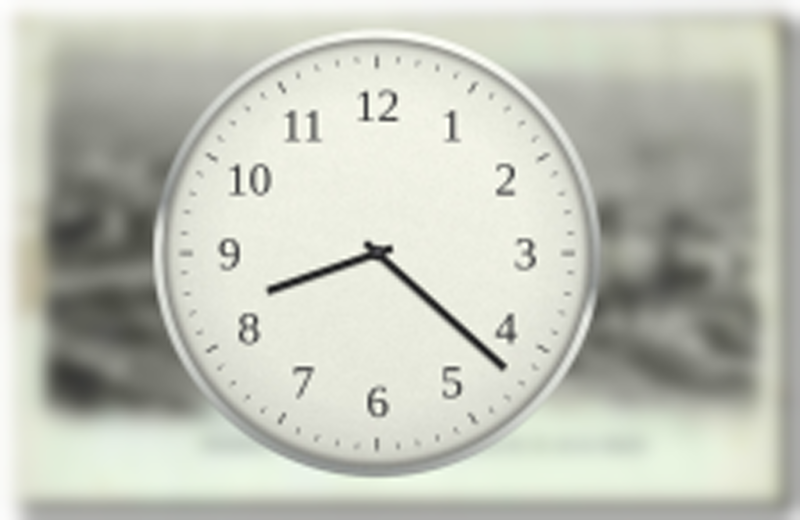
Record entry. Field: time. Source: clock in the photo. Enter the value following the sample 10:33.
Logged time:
8:22
